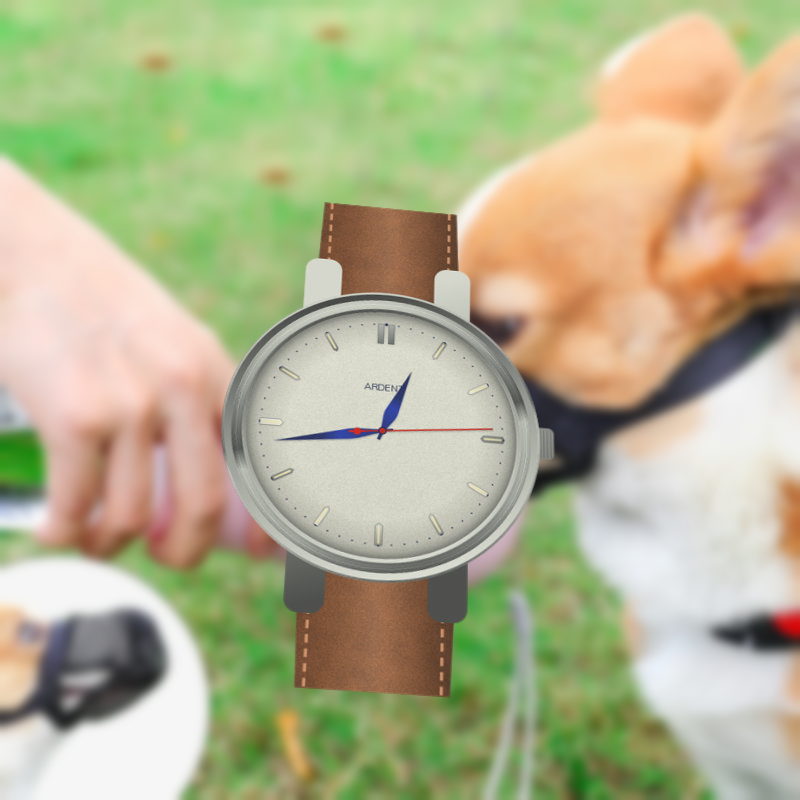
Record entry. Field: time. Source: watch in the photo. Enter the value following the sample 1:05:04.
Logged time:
12:43:14
